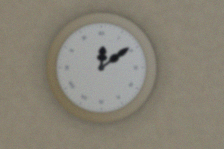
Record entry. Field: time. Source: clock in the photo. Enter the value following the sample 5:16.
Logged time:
12:09
